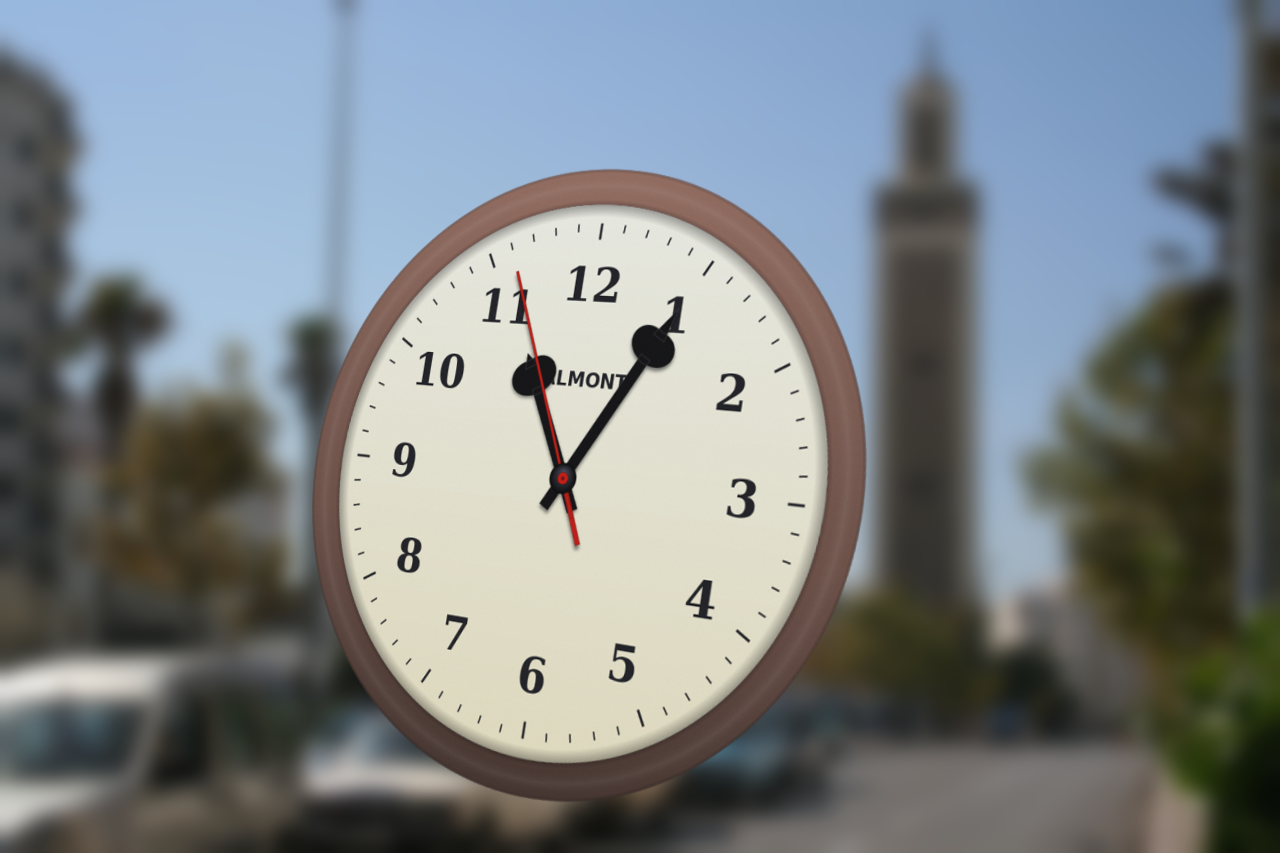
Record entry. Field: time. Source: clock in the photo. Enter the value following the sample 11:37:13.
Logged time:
11:04:56
